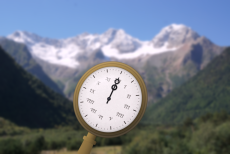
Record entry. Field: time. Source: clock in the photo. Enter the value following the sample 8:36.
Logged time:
12:00
